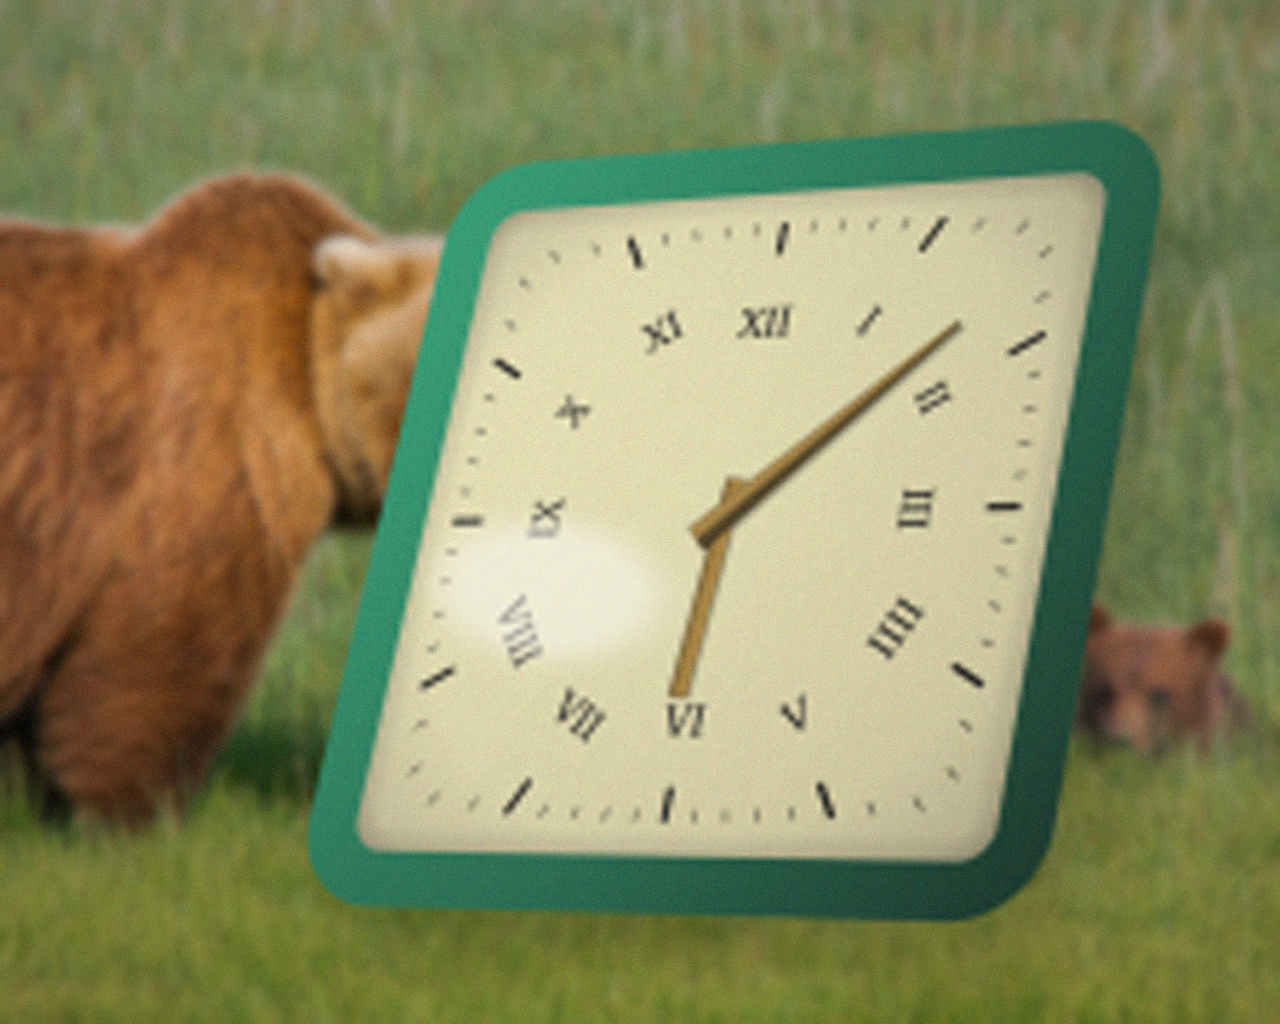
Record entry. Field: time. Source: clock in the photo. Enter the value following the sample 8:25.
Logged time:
6:08
